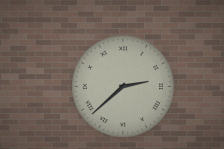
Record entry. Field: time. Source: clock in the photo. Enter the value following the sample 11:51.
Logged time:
2:38
